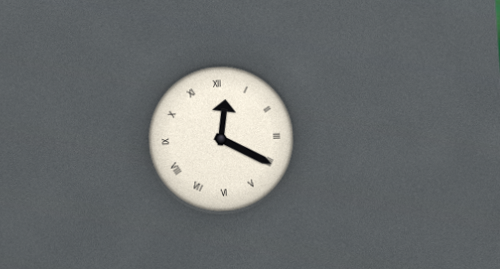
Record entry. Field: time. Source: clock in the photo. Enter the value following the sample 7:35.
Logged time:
12:20
